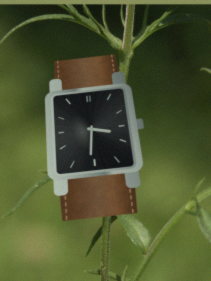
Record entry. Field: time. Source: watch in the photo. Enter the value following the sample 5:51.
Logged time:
3:31
